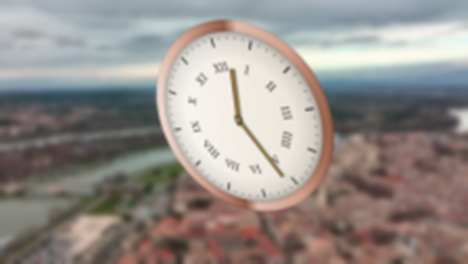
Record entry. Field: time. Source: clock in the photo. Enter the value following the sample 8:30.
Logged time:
12:26
